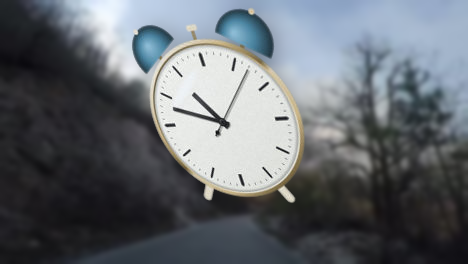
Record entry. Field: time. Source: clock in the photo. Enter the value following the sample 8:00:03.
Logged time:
10:48:07
